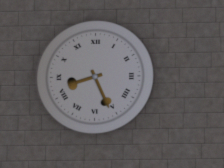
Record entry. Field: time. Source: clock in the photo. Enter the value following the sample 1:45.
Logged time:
8:26
